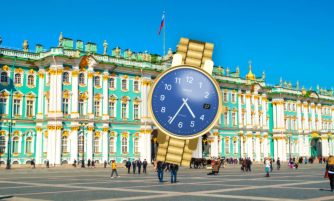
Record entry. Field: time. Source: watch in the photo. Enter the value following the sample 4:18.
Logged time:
4:34
